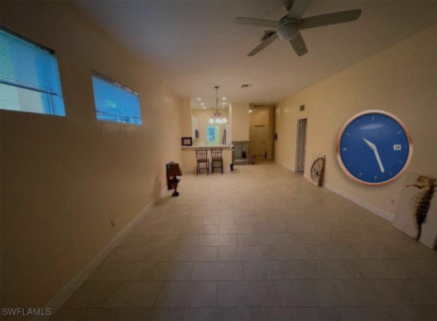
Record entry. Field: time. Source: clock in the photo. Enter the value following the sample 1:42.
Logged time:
10:27
